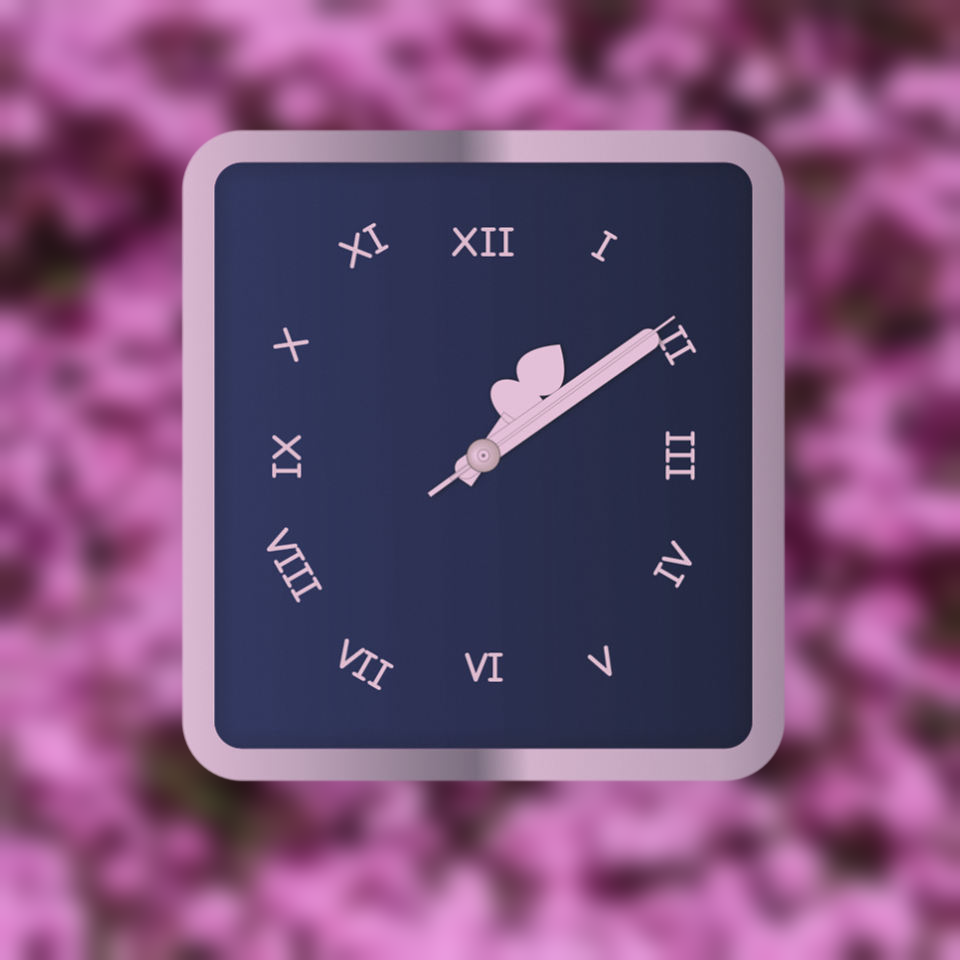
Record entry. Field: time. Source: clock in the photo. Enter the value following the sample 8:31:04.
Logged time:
1:09:09
